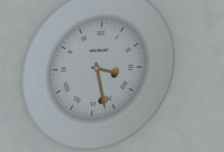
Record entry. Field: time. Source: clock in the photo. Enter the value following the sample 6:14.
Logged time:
3:27
